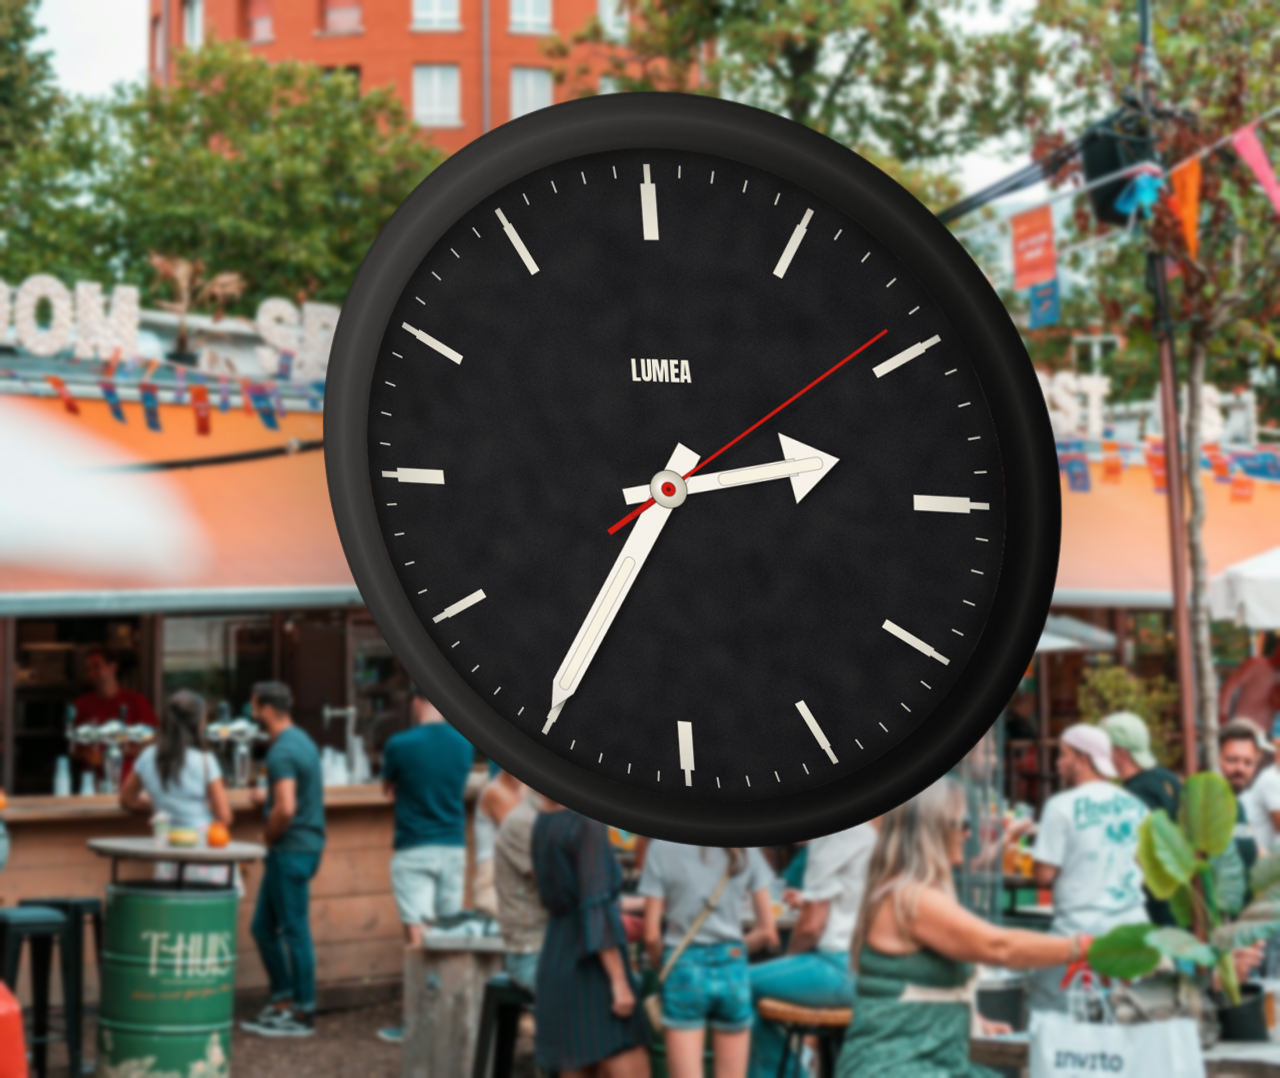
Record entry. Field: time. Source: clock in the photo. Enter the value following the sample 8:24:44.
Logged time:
2:35:09
